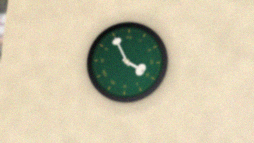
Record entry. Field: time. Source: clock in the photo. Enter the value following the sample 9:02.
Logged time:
3:55
